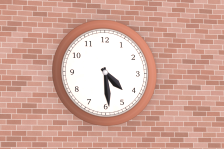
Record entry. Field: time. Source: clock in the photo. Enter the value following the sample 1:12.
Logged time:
4:29
